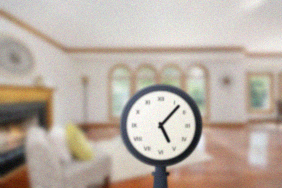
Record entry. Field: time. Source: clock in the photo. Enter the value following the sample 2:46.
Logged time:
5:07
